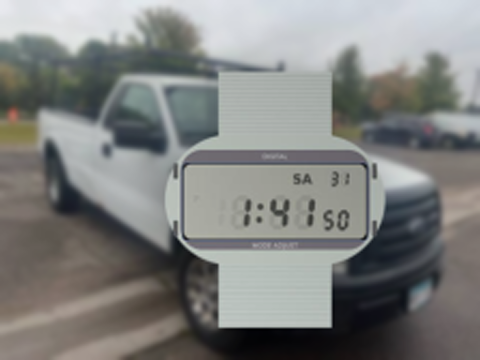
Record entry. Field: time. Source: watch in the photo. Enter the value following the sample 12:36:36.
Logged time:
1:41:50
